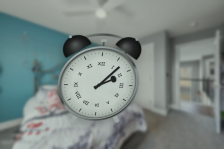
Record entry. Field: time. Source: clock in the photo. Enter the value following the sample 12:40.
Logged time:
2:07
